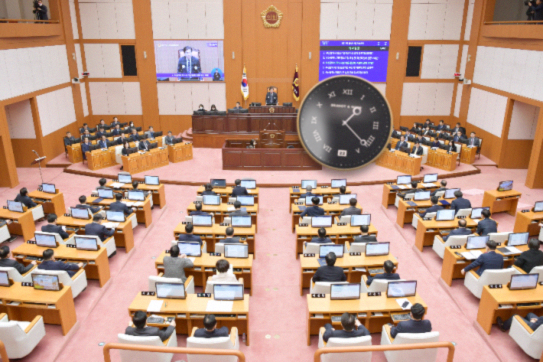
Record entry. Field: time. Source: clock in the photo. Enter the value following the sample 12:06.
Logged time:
1:22
